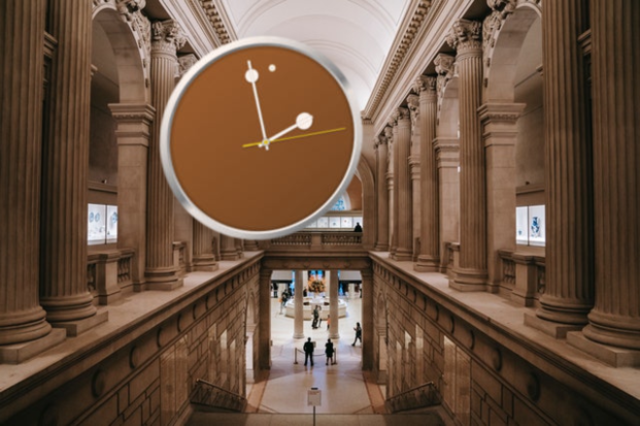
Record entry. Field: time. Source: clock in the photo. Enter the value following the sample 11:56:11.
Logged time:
1:57:13
